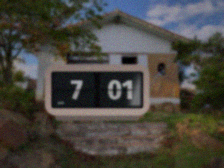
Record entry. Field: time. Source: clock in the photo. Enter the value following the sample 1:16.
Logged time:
7:01
